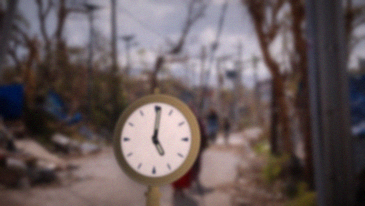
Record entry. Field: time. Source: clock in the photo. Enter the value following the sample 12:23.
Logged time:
5:01
